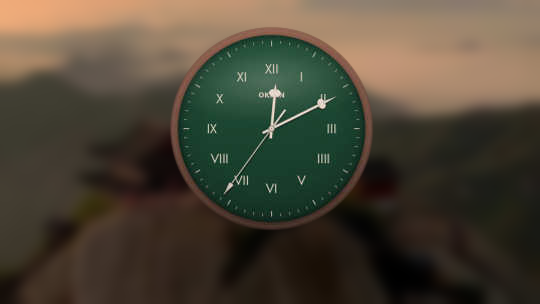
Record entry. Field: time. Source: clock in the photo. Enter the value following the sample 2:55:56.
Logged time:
12:10:36
